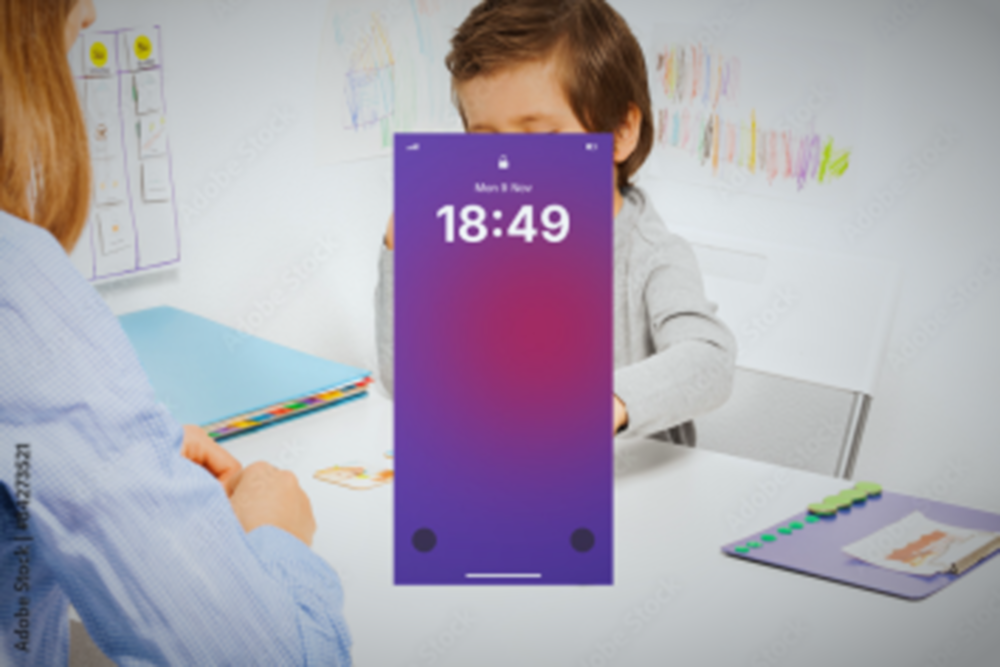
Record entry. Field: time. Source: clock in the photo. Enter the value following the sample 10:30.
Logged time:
18:49
